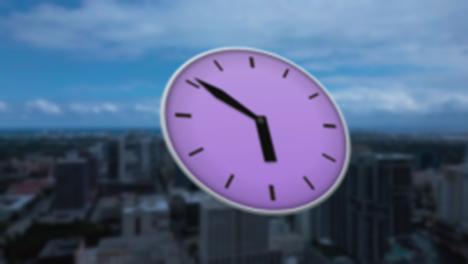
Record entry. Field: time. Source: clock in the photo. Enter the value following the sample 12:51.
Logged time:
5:51
